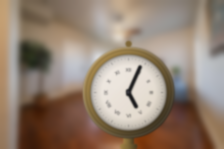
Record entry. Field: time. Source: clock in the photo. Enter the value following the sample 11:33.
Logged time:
5:04
